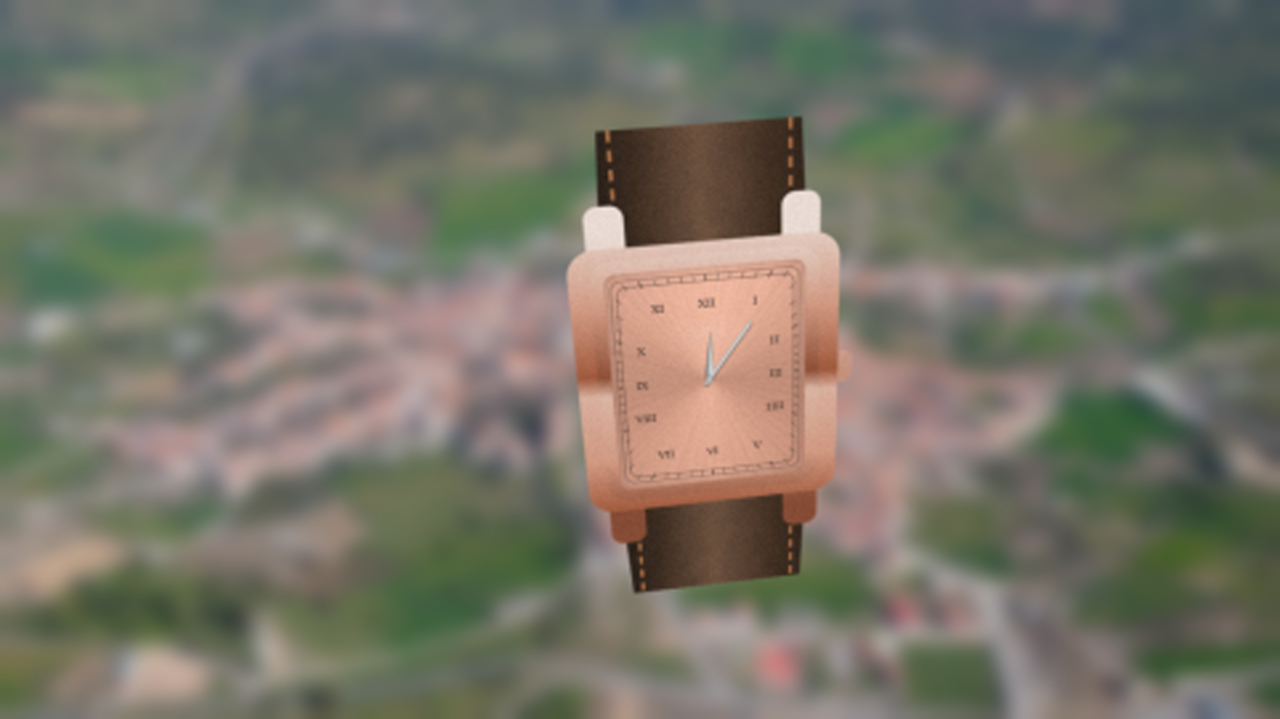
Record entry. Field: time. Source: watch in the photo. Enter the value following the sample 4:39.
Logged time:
12:06
